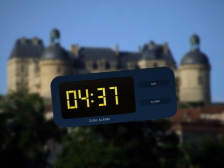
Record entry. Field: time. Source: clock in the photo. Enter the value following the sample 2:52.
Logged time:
4:37
